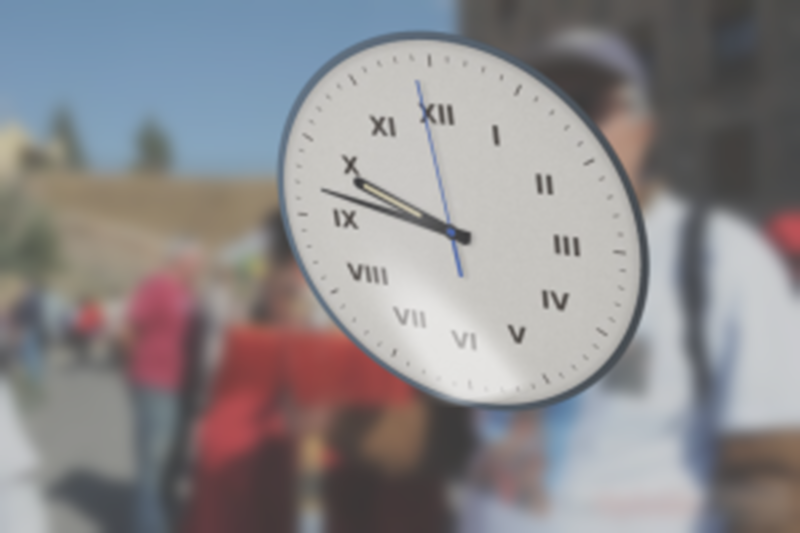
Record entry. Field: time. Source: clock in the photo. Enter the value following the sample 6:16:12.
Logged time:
9:46:59
